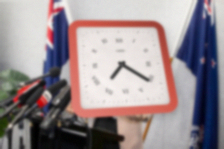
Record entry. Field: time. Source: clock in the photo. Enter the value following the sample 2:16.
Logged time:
7:21
